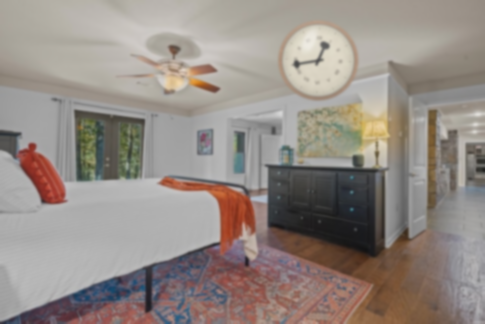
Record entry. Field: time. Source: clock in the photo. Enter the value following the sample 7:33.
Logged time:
12:43
